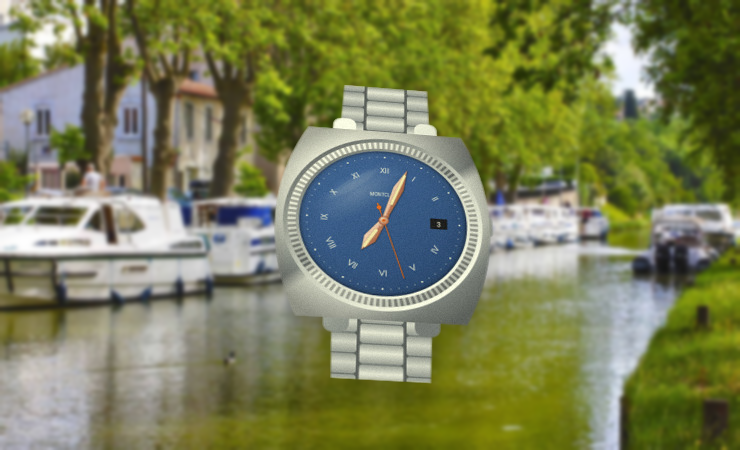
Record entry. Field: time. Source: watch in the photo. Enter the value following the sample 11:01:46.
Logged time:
7:03:27
